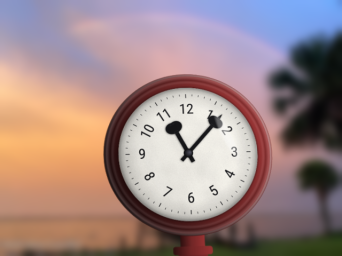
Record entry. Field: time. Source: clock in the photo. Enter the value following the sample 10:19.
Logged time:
11:07
